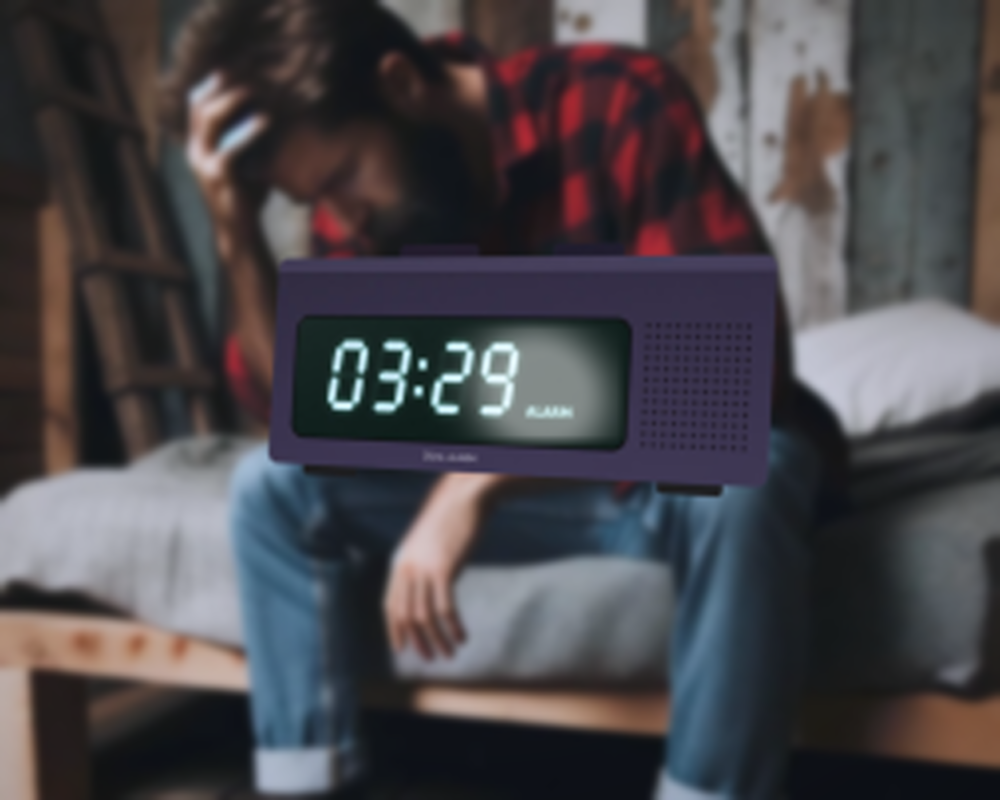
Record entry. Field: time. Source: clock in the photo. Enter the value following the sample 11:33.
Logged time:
3:29
